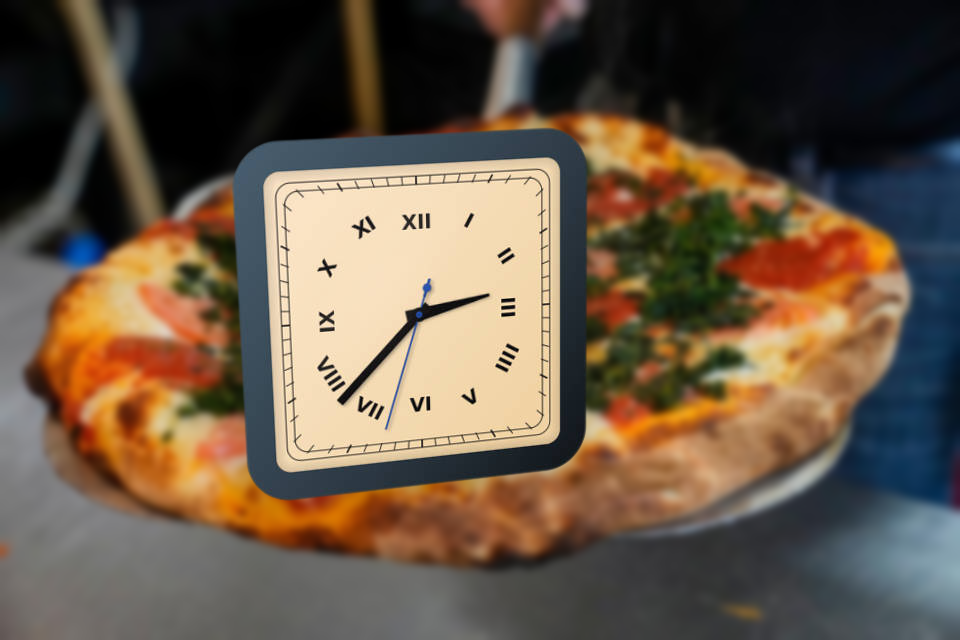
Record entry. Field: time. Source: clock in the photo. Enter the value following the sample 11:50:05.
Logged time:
2:37:33
